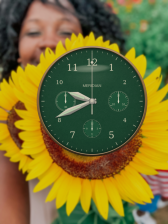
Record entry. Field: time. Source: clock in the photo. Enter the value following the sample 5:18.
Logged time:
9:41
